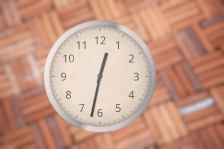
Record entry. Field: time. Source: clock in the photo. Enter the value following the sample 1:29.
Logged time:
12:32
